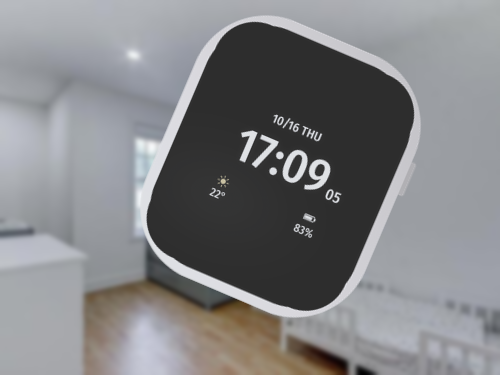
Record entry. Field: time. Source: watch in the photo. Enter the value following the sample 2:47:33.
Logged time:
17:09:05
